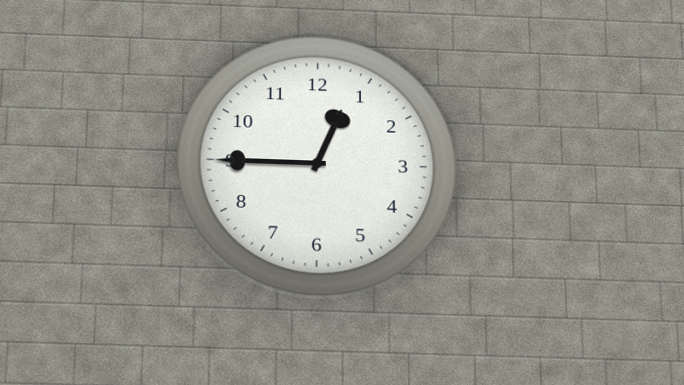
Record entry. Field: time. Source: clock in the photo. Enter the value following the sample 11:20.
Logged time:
12:45
